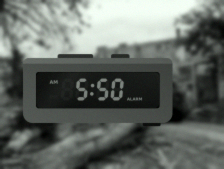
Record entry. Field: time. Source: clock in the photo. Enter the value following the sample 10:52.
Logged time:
5:50
